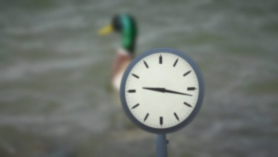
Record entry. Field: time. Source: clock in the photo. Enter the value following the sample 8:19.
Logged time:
9:17
